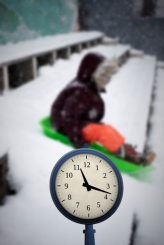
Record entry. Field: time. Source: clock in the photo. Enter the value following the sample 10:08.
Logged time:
11:18
